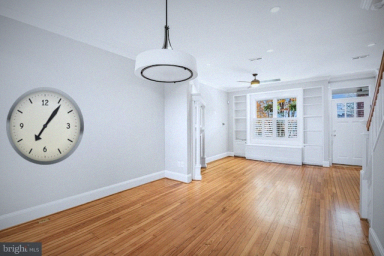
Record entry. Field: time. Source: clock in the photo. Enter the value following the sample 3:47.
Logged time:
7:06
